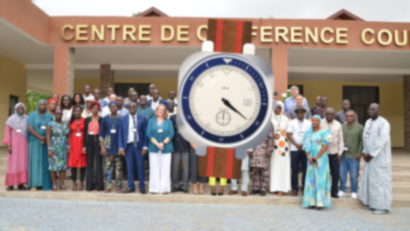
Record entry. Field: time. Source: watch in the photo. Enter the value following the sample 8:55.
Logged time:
4:21
